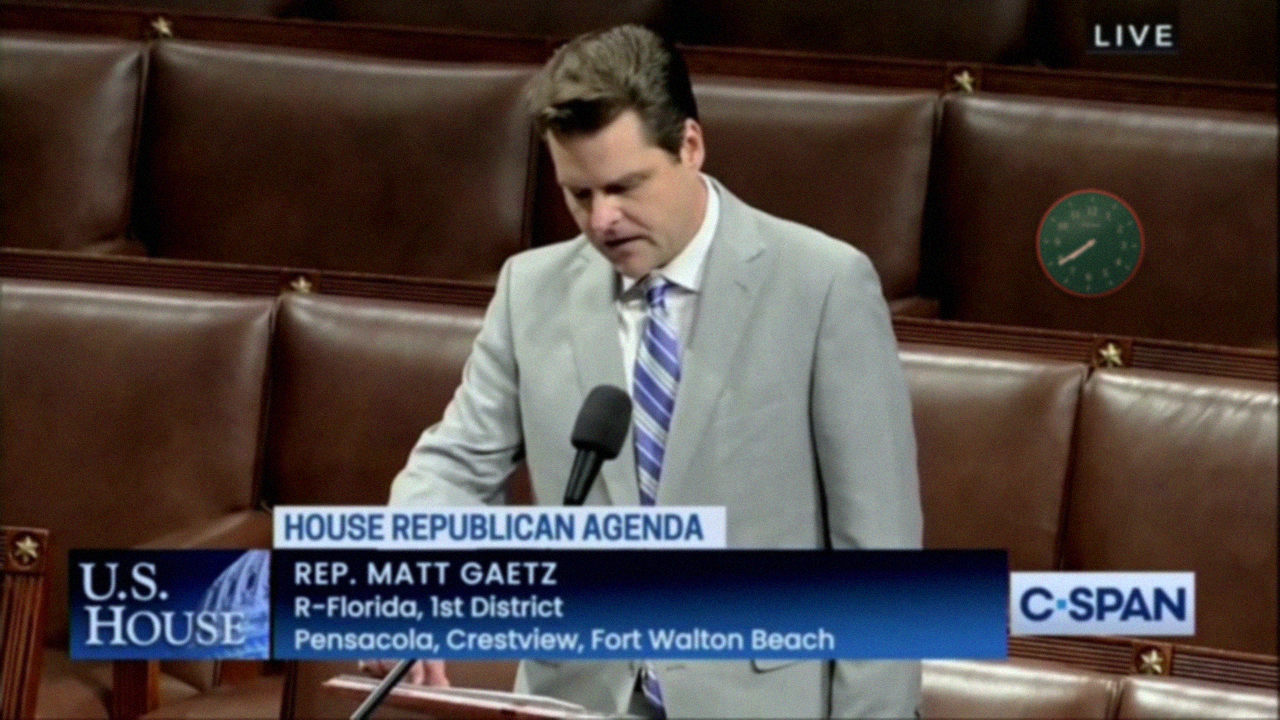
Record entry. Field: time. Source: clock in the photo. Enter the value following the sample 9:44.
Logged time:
7:39
